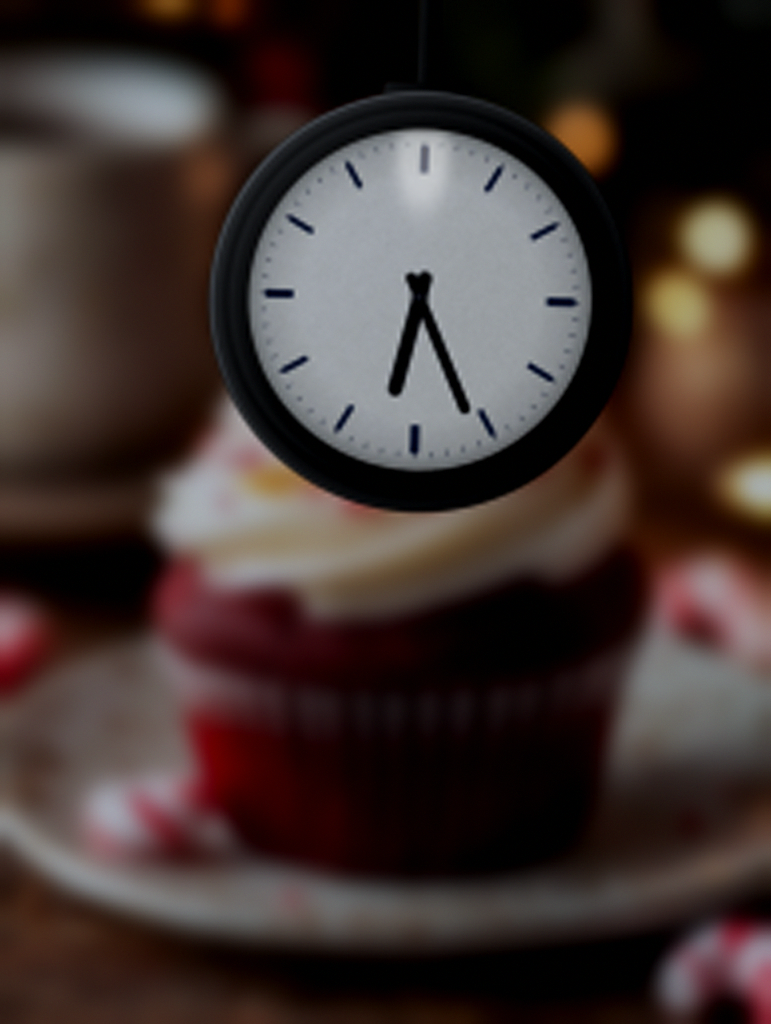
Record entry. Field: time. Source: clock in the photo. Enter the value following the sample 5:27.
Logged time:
6:26
